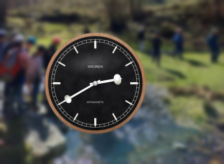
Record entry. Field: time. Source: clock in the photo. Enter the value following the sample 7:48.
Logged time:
2:40
